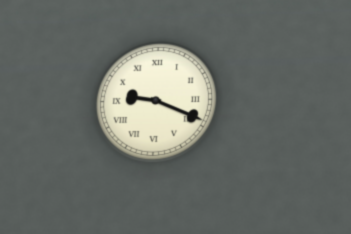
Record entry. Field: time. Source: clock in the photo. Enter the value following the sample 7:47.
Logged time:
9:19
